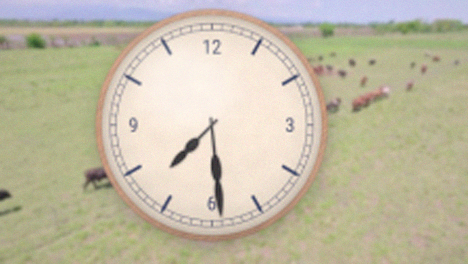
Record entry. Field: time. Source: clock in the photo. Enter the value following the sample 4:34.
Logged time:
7:29
